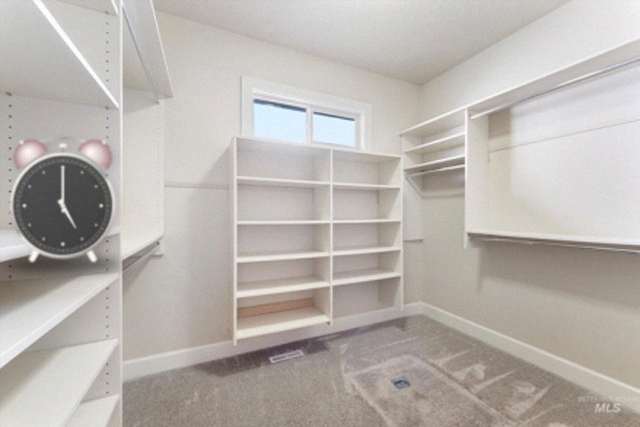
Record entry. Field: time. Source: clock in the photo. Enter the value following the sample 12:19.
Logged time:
5:00
